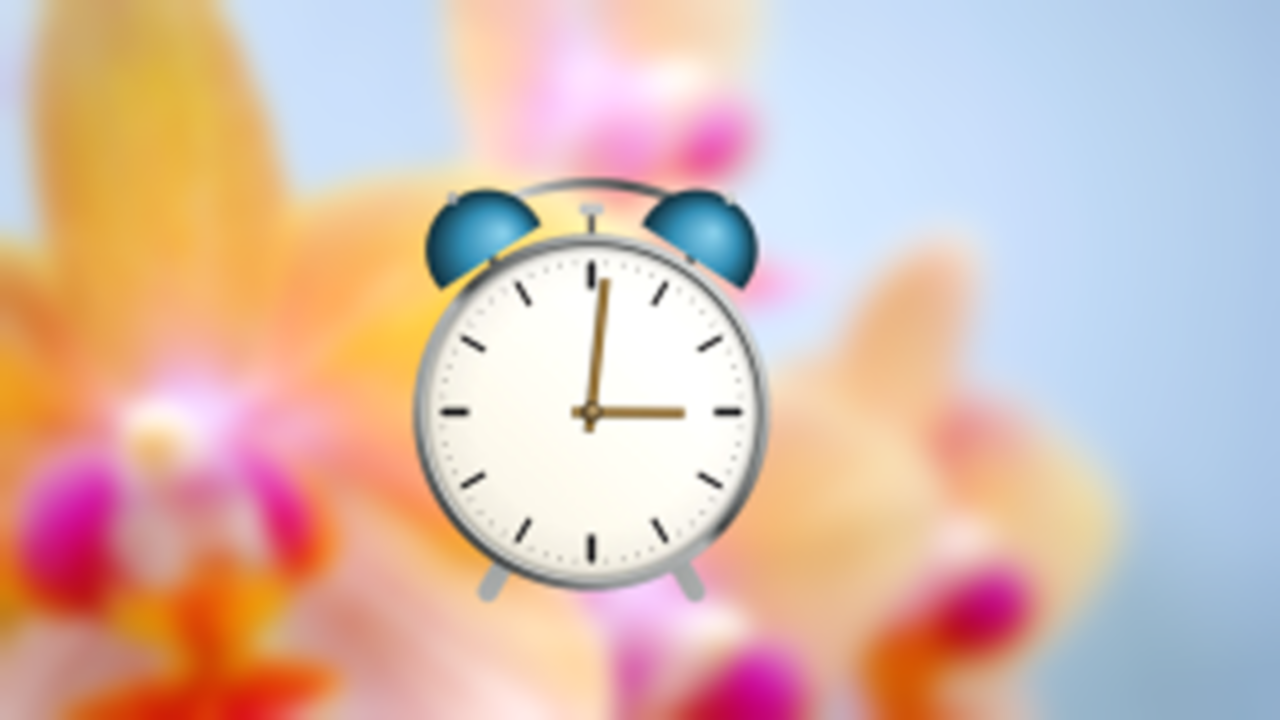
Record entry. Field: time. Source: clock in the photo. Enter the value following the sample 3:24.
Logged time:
3:01
